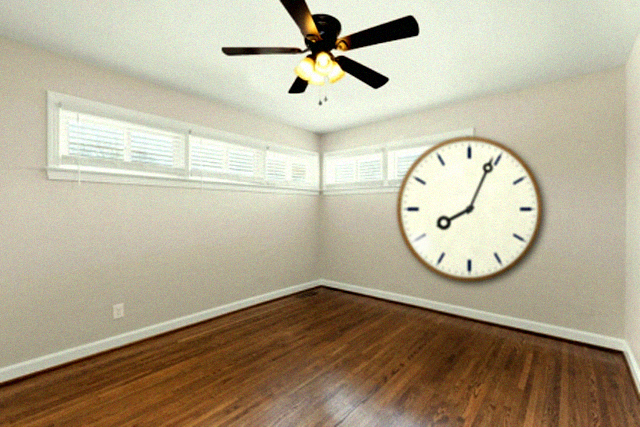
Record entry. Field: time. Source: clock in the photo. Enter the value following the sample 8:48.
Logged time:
8:04
